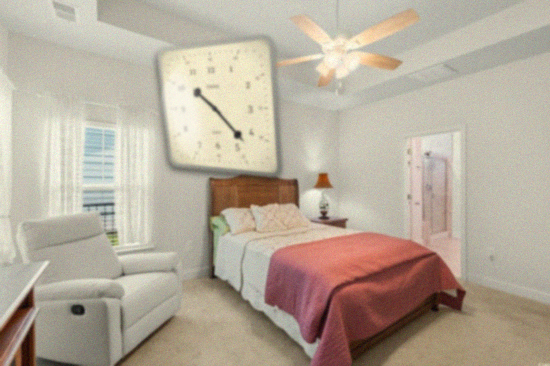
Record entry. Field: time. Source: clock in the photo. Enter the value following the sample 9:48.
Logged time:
10:23
